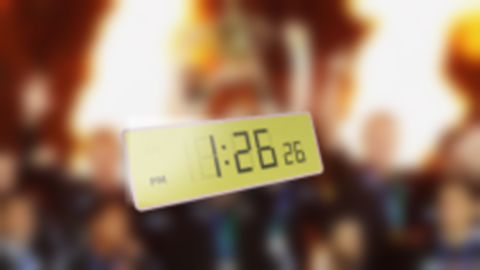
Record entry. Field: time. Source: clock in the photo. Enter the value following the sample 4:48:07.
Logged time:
1:26:26
